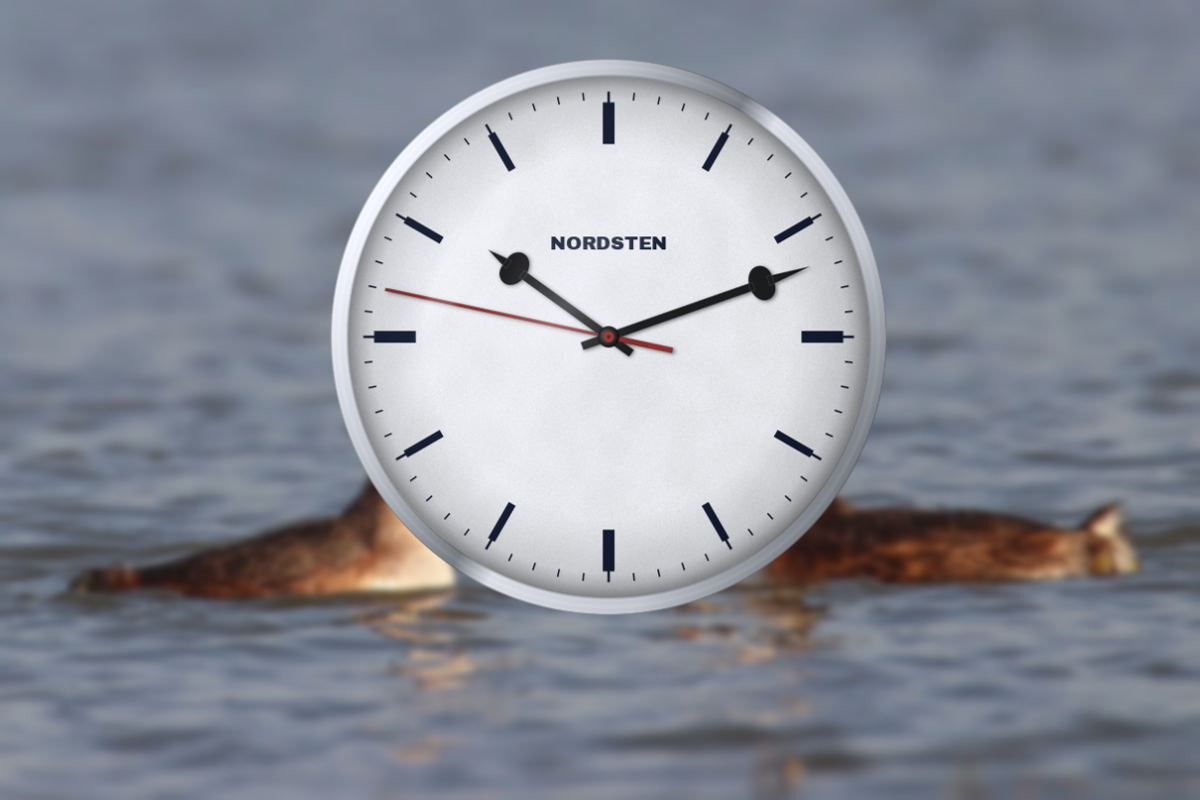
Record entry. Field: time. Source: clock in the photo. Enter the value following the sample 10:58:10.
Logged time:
10:11:47
